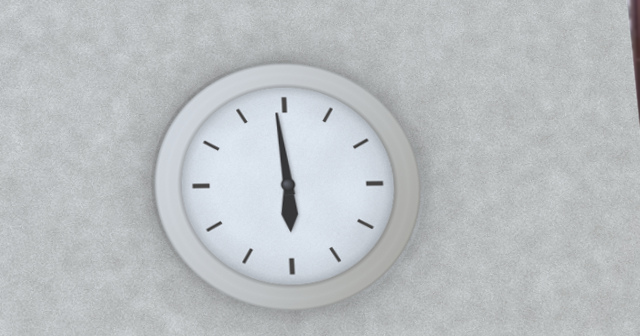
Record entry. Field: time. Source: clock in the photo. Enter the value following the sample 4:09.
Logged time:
5:59
